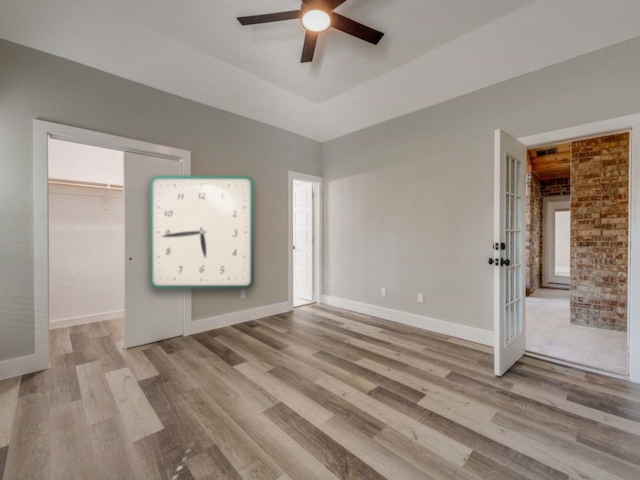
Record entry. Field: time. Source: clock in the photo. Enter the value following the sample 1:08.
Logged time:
5:44
